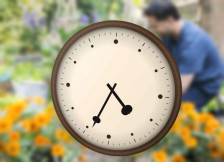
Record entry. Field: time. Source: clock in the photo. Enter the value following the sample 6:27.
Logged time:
4:34
